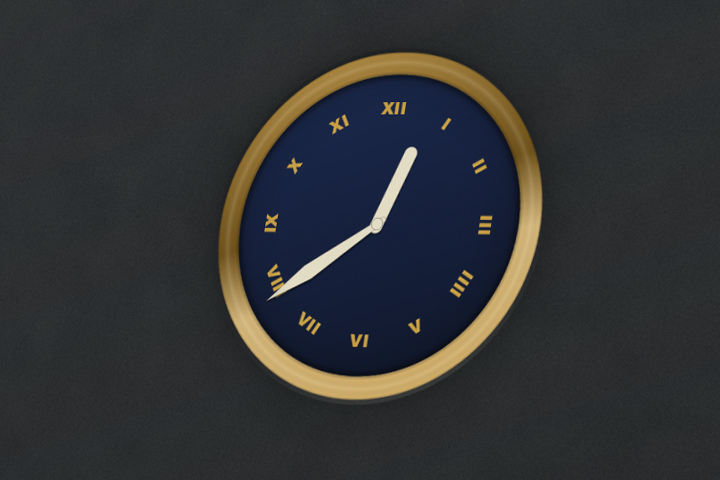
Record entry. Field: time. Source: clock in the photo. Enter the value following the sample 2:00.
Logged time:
12:39
